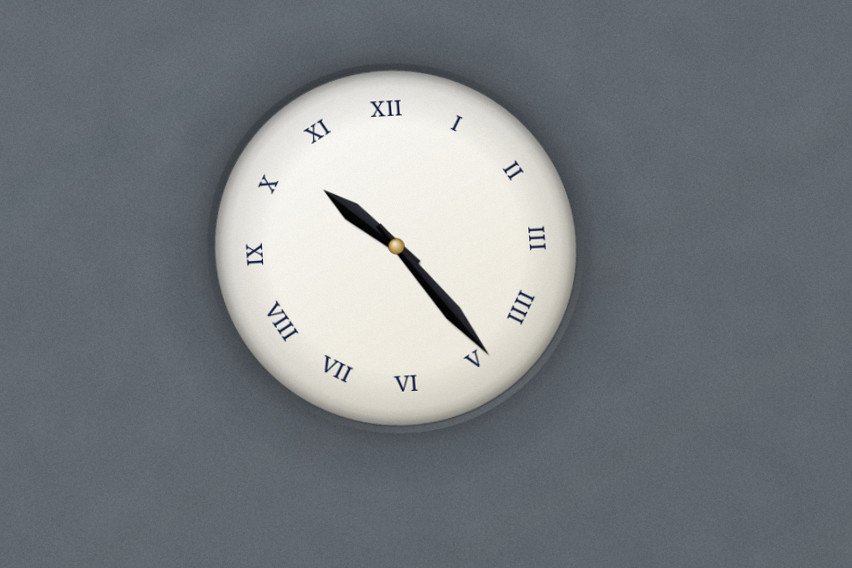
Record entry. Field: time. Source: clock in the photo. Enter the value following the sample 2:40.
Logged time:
10:24
